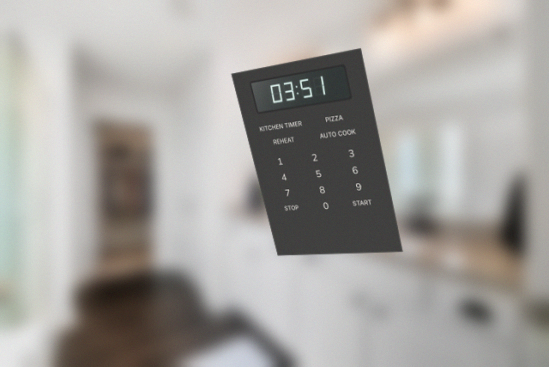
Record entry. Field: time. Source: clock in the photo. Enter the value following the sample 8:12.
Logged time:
3:51
